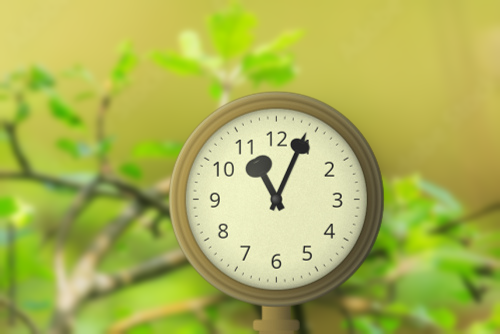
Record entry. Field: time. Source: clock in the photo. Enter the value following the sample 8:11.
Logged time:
11:04
